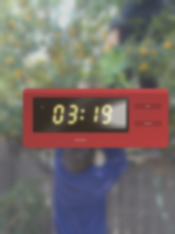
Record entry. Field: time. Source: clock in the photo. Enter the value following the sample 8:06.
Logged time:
3:19
